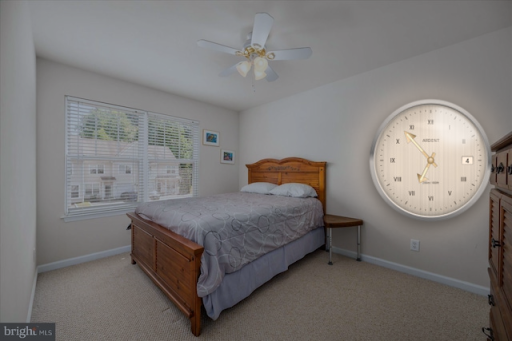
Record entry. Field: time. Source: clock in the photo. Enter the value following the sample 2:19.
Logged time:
6:53
